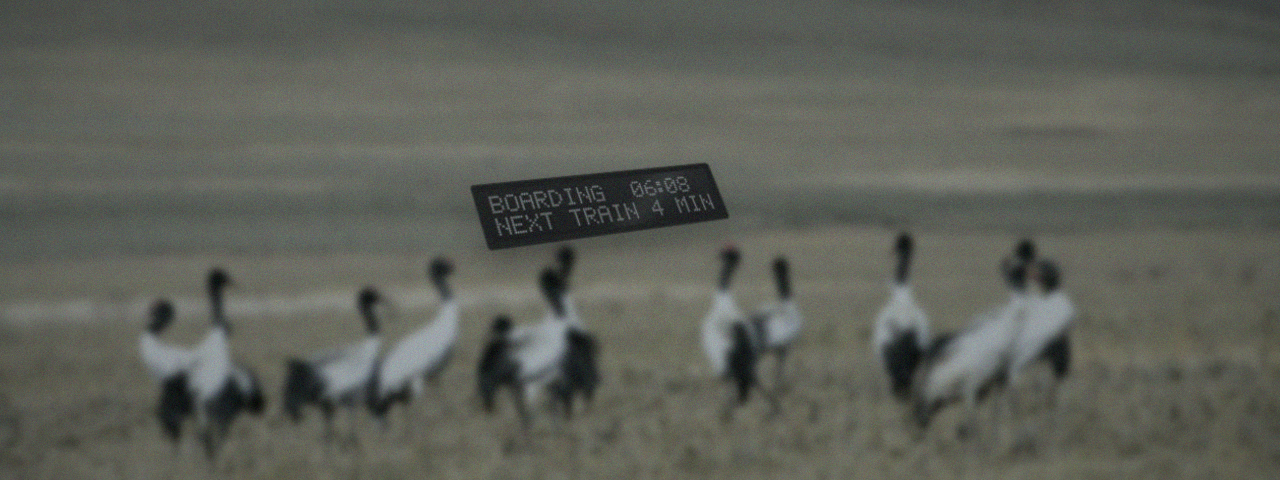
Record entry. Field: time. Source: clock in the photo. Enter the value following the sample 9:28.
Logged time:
6:08
